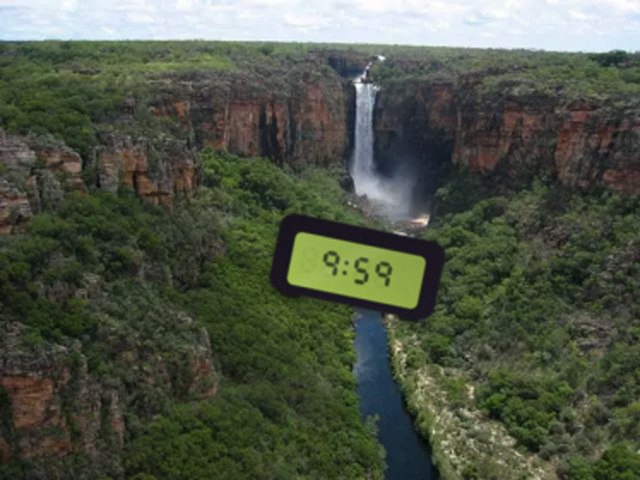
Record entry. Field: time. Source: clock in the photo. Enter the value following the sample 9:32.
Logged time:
9:59
